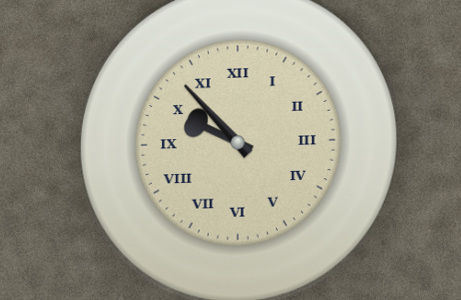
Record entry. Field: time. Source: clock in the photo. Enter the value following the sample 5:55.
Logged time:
9:53
